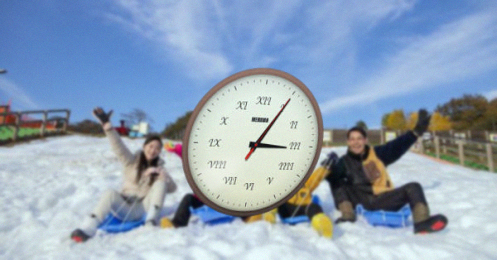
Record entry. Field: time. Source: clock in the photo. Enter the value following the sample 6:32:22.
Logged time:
3:05:05
